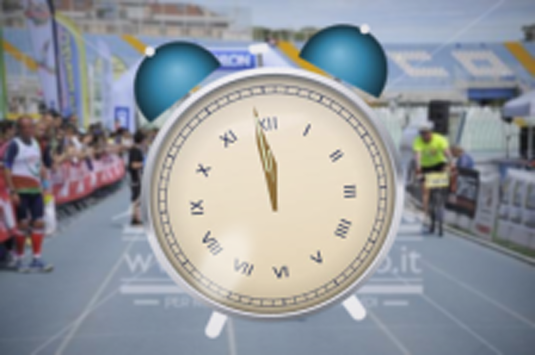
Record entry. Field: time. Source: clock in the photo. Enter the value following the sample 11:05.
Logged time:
11:59
